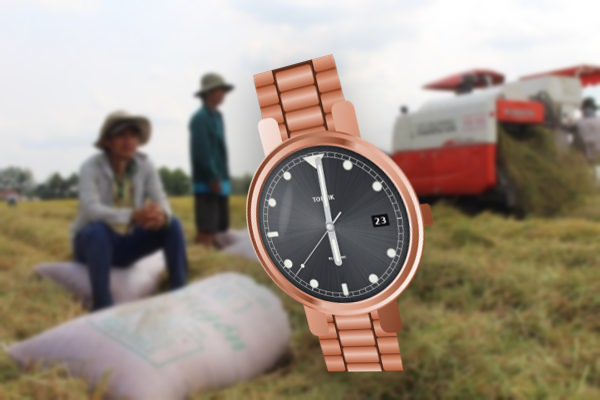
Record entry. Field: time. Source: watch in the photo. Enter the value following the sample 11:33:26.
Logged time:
6:00:38
